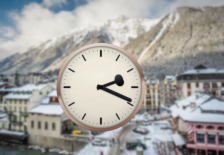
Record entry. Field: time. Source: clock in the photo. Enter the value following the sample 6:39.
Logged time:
2:19
